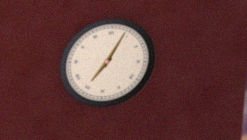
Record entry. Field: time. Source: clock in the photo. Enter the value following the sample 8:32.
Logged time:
7:04
